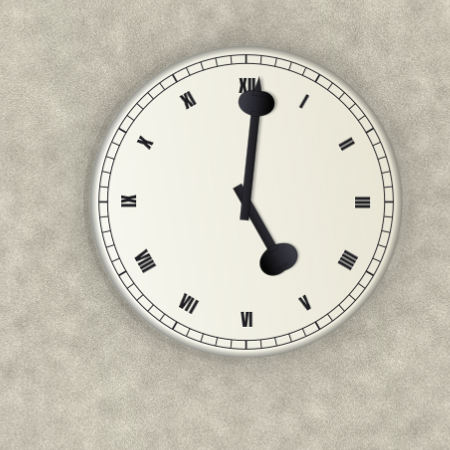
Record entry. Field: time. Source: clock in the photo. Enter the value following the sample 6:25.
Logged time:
5:01
